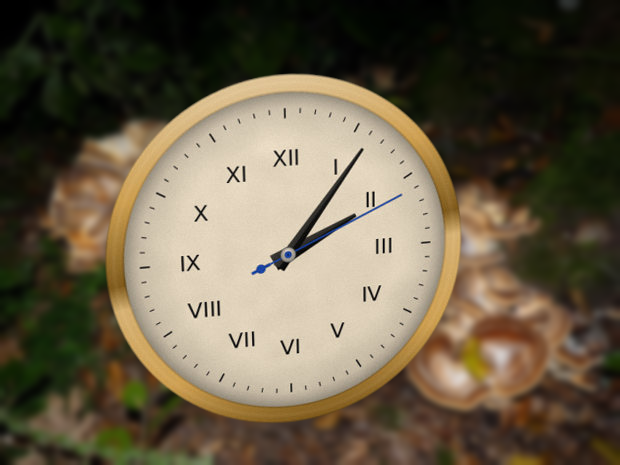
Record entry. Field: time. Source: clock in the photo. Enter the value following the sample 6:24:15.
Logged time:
2:06:11
